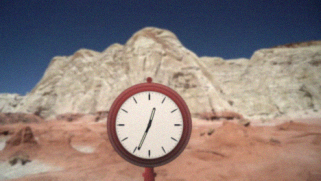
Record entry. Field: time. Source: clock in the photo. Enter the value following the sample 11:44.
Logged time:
12:34
